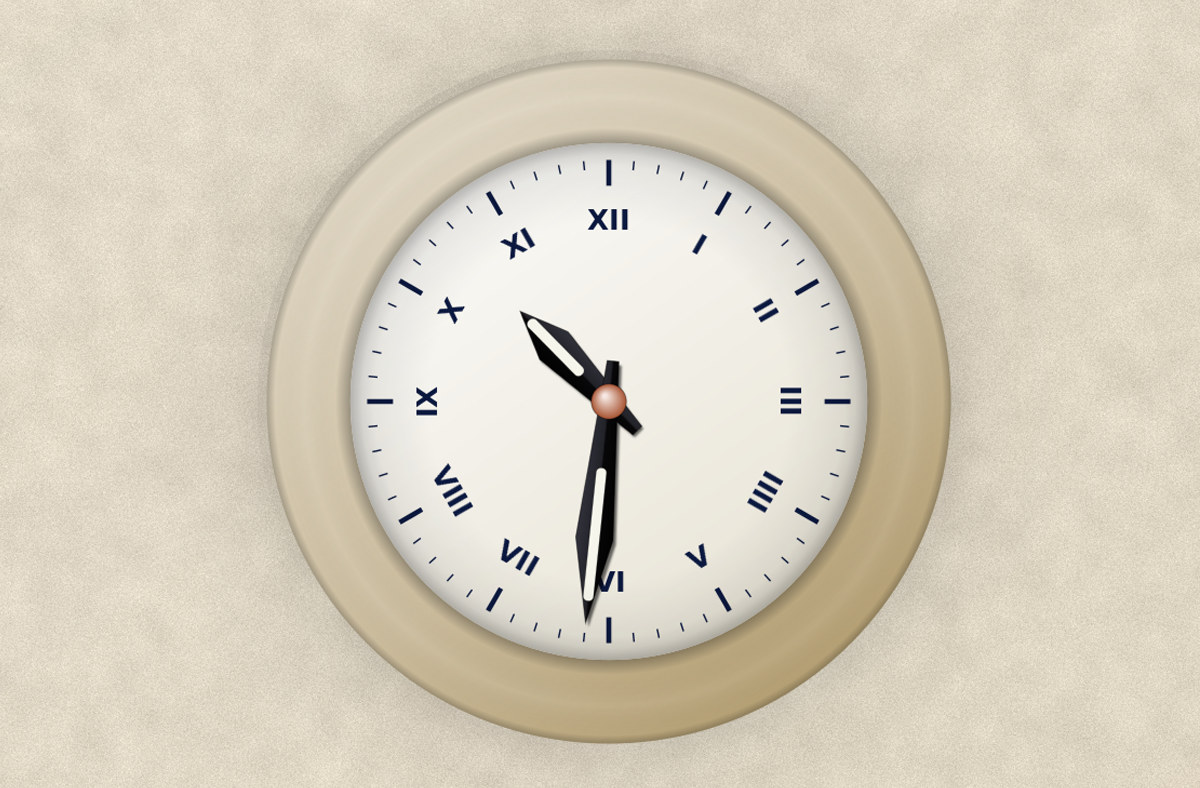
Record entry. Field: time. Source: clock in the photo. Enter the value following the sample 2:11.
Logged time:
10:31
